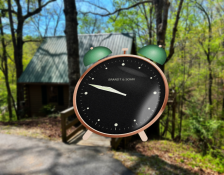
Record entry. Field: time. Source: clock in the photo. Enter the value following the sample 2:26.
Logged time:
9:48
